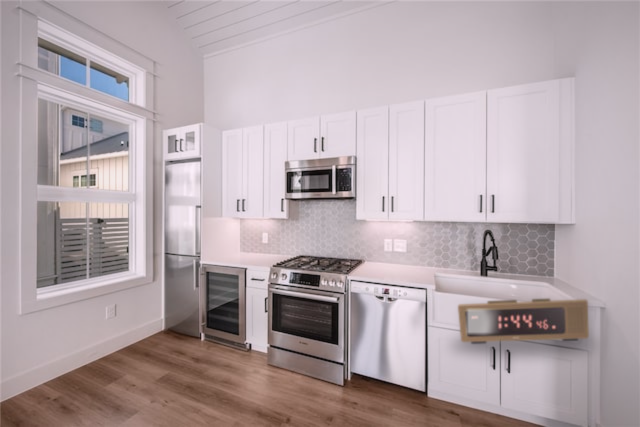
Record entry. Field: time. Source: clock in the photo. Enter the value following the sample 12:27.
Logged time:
1:44
